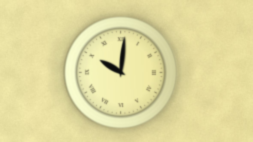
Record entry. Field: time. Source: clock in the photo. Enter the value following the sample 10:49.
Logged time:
10:01
